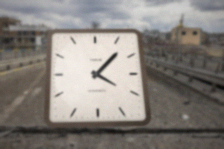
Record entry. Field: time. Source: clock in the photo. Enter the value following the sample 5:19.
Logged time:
4:07
